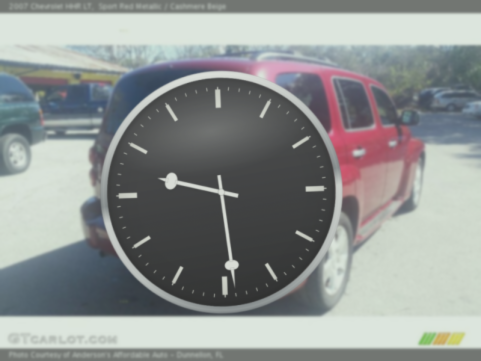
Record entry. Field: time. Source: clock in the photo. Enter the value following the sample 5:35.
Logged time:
9:29
